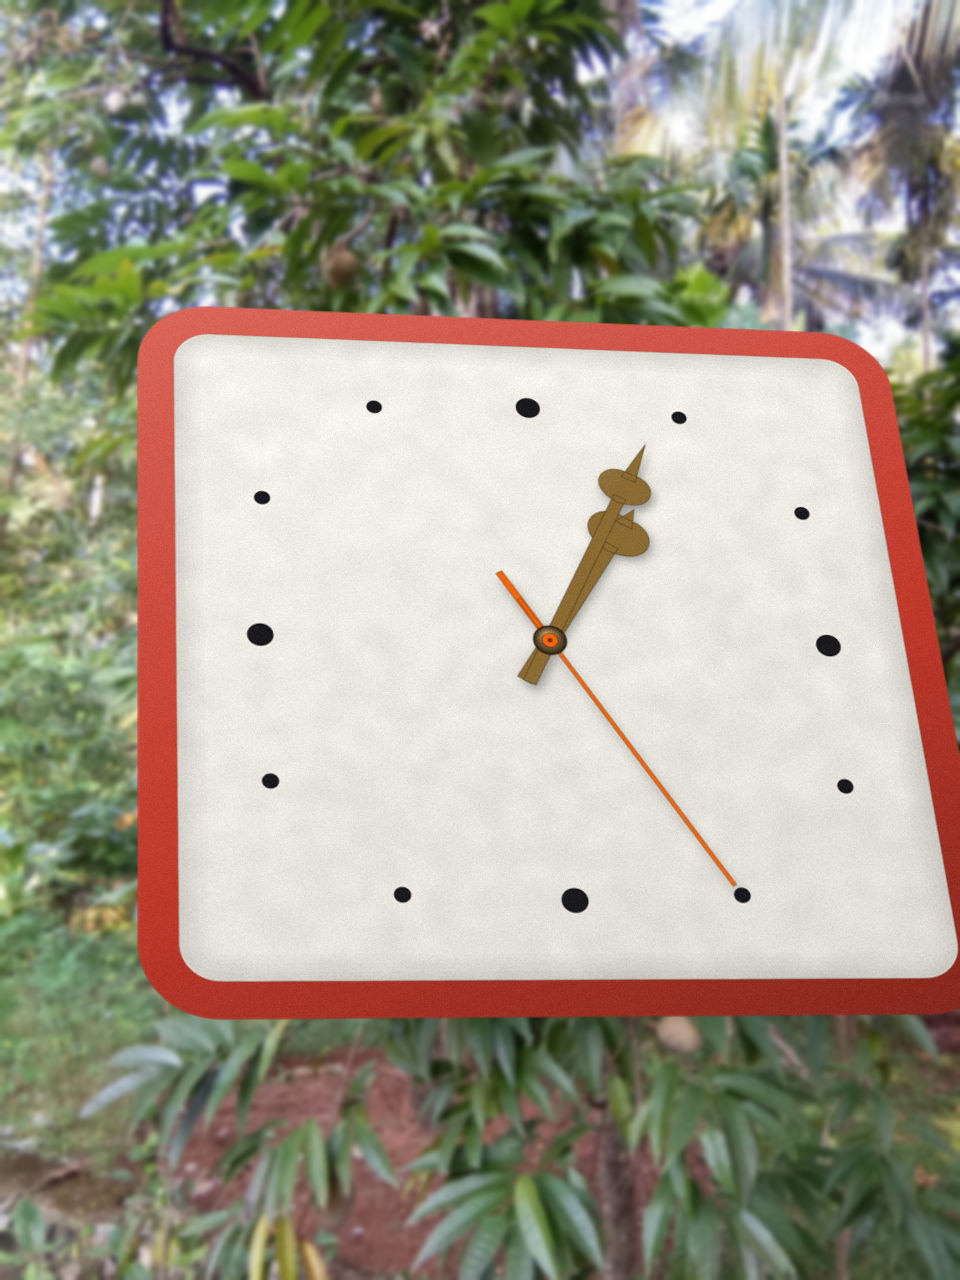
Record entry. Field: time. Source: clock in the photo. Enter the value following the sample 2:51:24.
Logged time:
1:04:25
